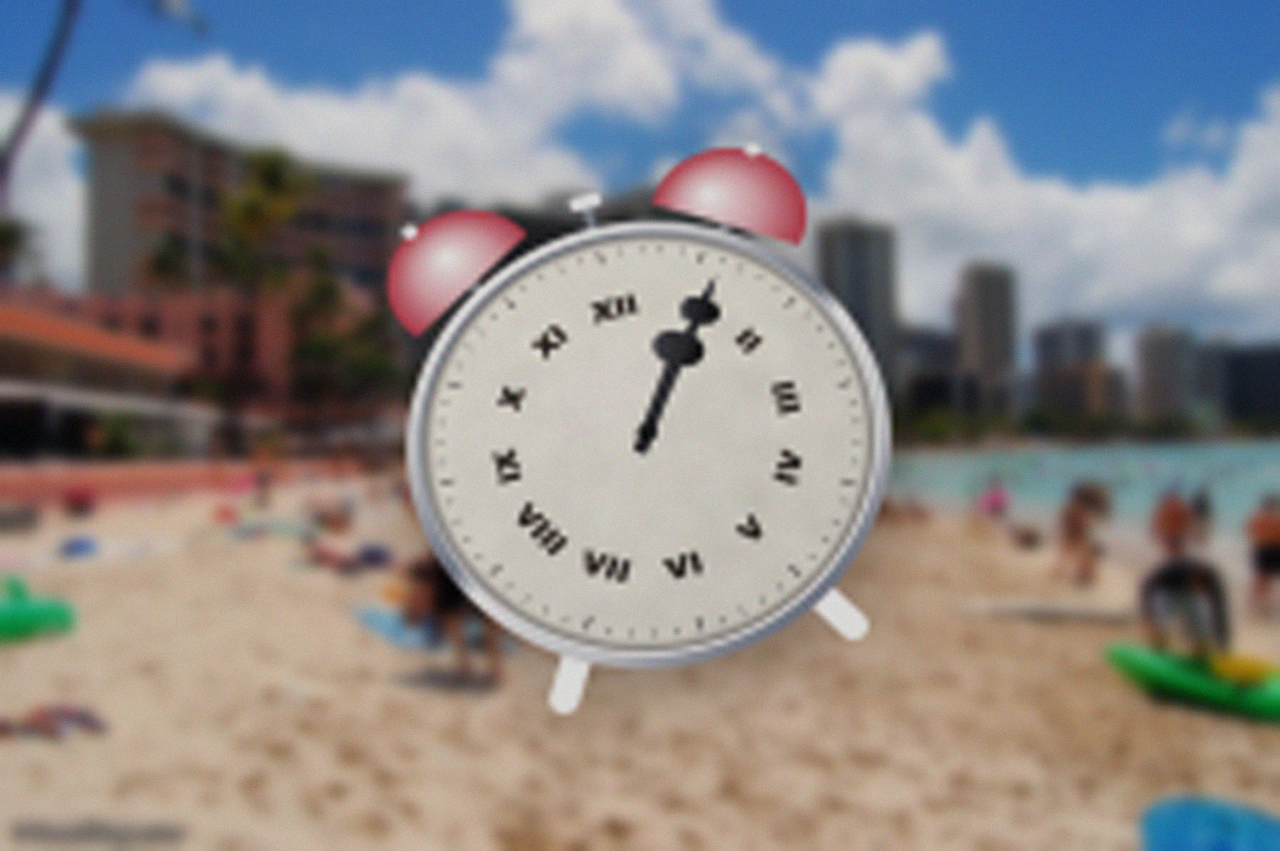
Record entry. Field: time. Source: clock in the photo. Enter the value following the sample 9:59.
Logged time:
1:06
